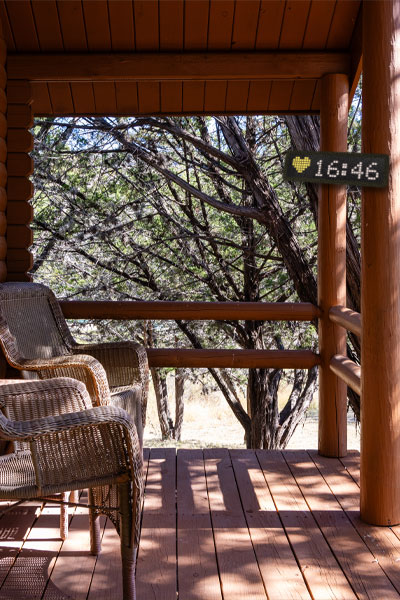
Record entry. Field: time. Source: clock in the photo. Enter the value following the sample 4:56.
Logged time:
16:46
